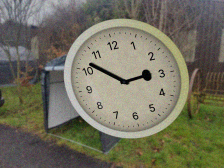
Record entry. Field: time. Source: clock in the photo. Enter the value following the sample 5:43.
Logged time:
2:52
